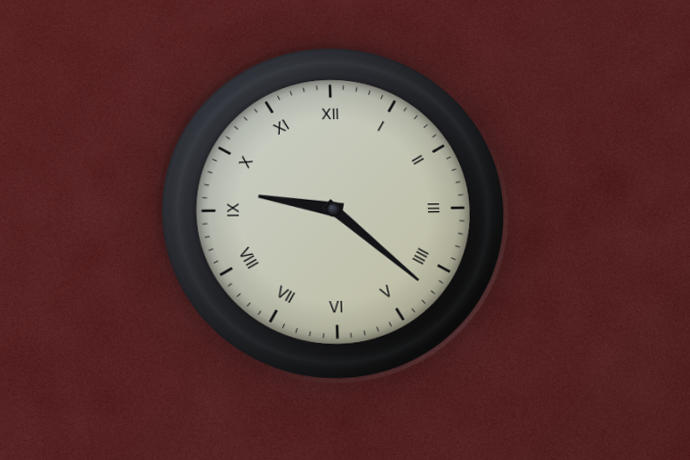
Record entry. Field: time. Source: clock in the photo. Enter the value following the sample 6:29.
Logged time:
9:22
